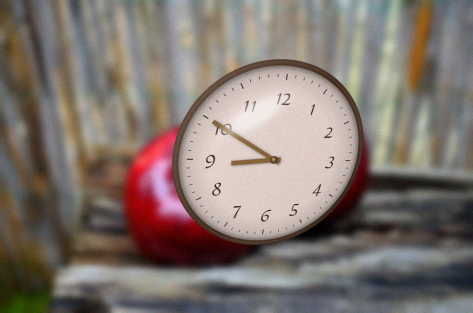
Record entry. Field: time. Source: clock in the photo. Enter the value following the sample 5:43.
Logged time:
8:50
